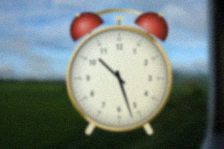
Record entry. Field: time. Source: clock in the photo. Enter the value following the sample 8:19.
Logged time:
10:27
